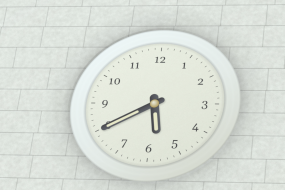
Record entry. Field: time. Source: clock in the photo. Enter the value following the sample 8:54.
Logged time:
5:40
